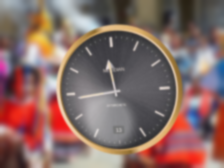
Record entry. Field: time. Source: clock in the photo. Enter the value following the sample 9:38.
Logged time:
11:44
